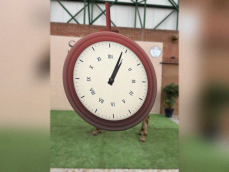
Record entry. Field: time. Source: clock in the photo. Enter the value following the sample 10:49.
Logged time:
1:04
